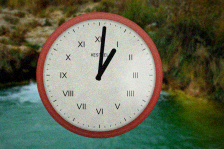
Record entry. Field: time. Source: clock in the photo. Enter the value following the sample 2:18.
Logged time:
1:01
